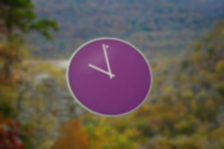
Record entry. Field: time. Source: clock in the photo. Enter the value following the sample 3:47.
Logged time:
9:59
